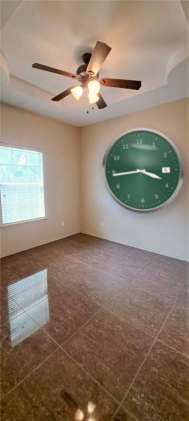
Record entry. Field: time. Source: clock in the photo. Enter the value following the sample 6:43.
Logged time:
3:44
